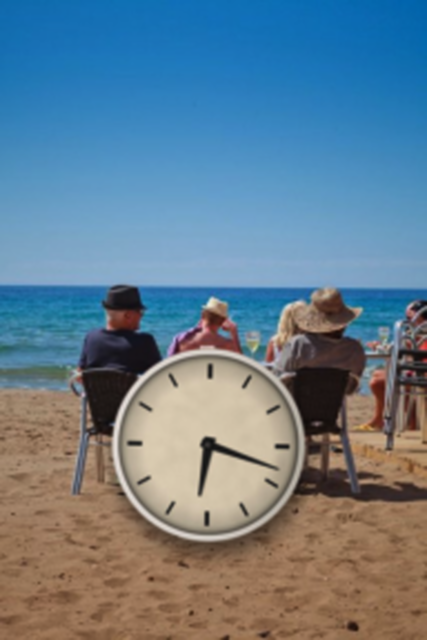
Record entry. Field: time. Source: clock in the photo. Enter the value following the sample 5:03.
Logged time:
6:18
